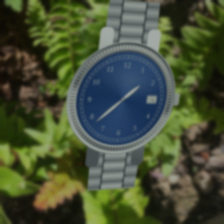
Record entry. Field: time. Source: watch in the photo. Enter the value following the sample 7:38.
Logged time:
1:38
